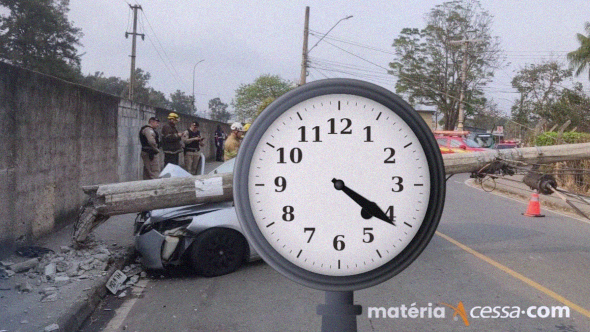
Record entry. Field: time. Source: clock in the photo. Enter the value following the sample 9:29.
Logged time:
4:21
